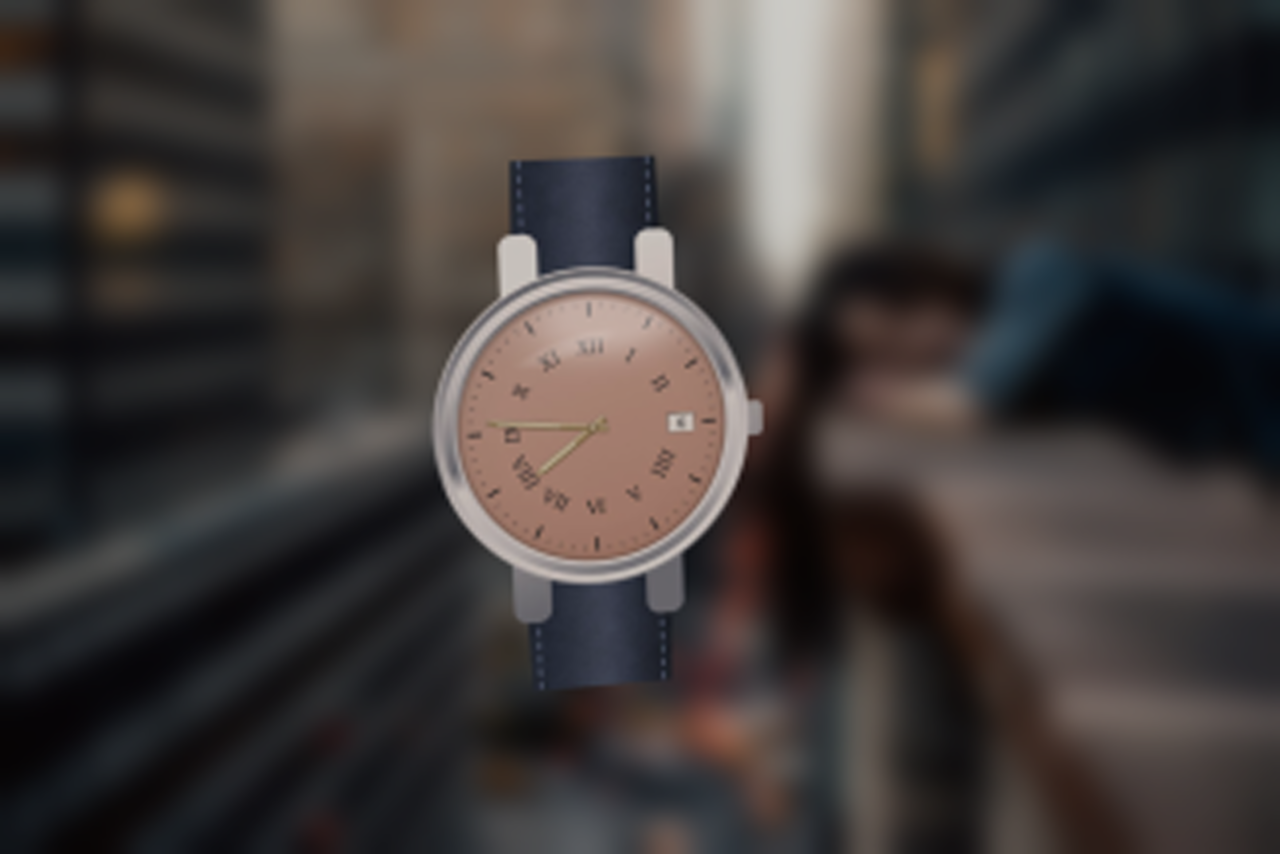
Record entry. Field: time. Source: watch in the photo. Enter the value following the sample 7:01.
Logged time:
7:46
